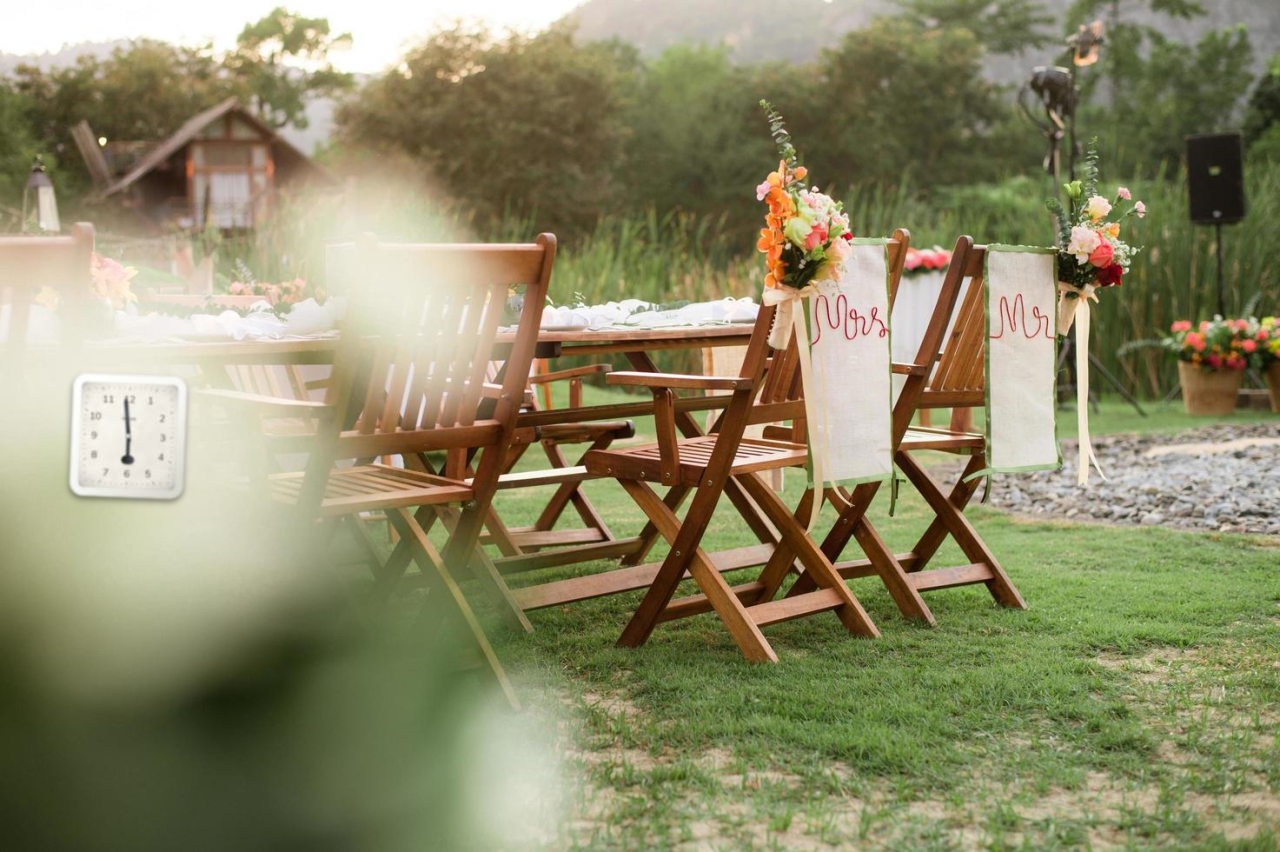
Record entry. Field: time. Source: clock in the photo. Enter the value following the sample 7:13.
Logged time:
5:59
